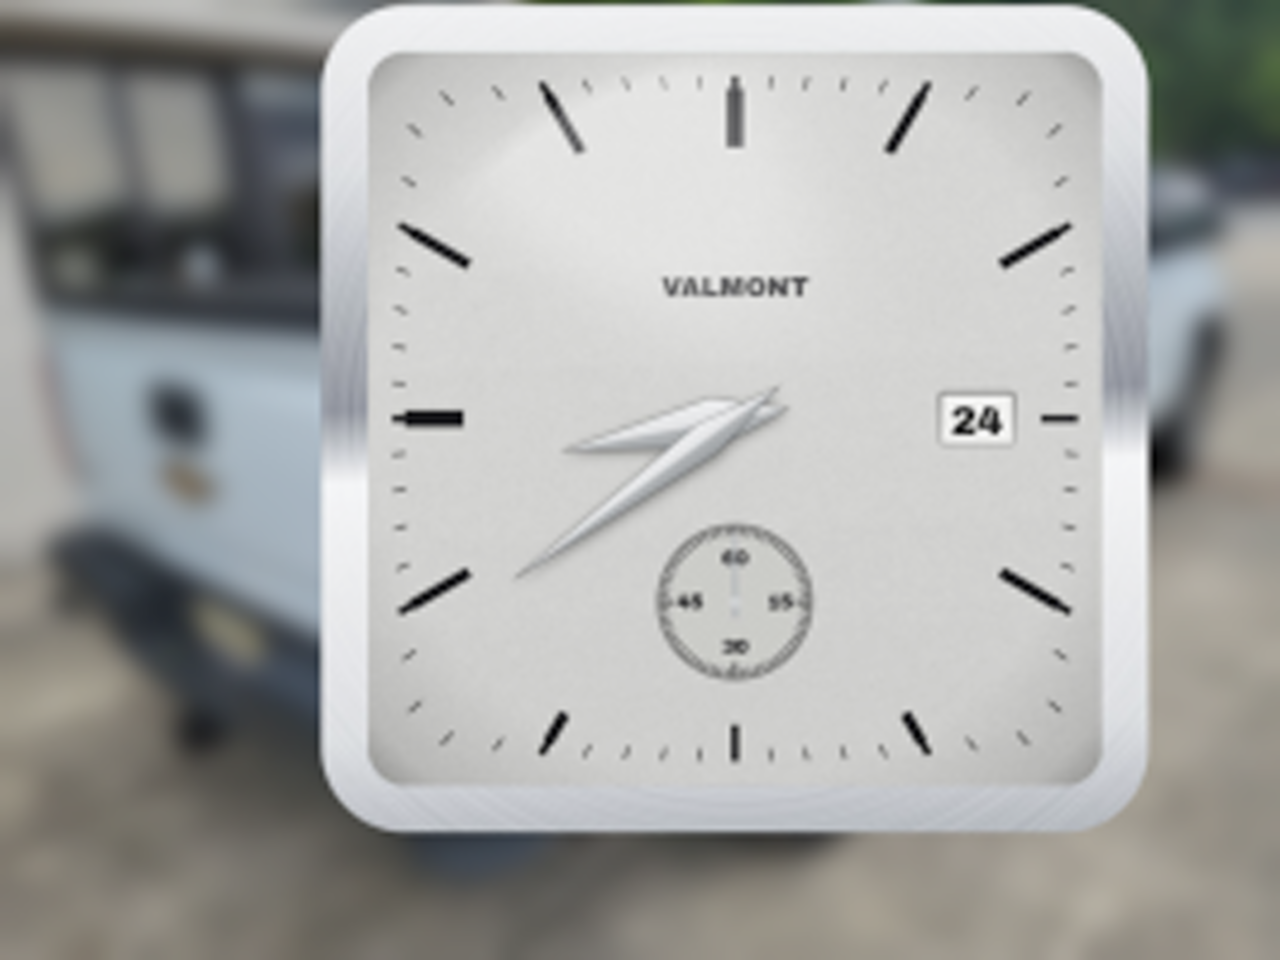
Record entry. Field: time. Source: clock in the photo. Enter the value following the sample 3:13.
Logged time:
8:39
